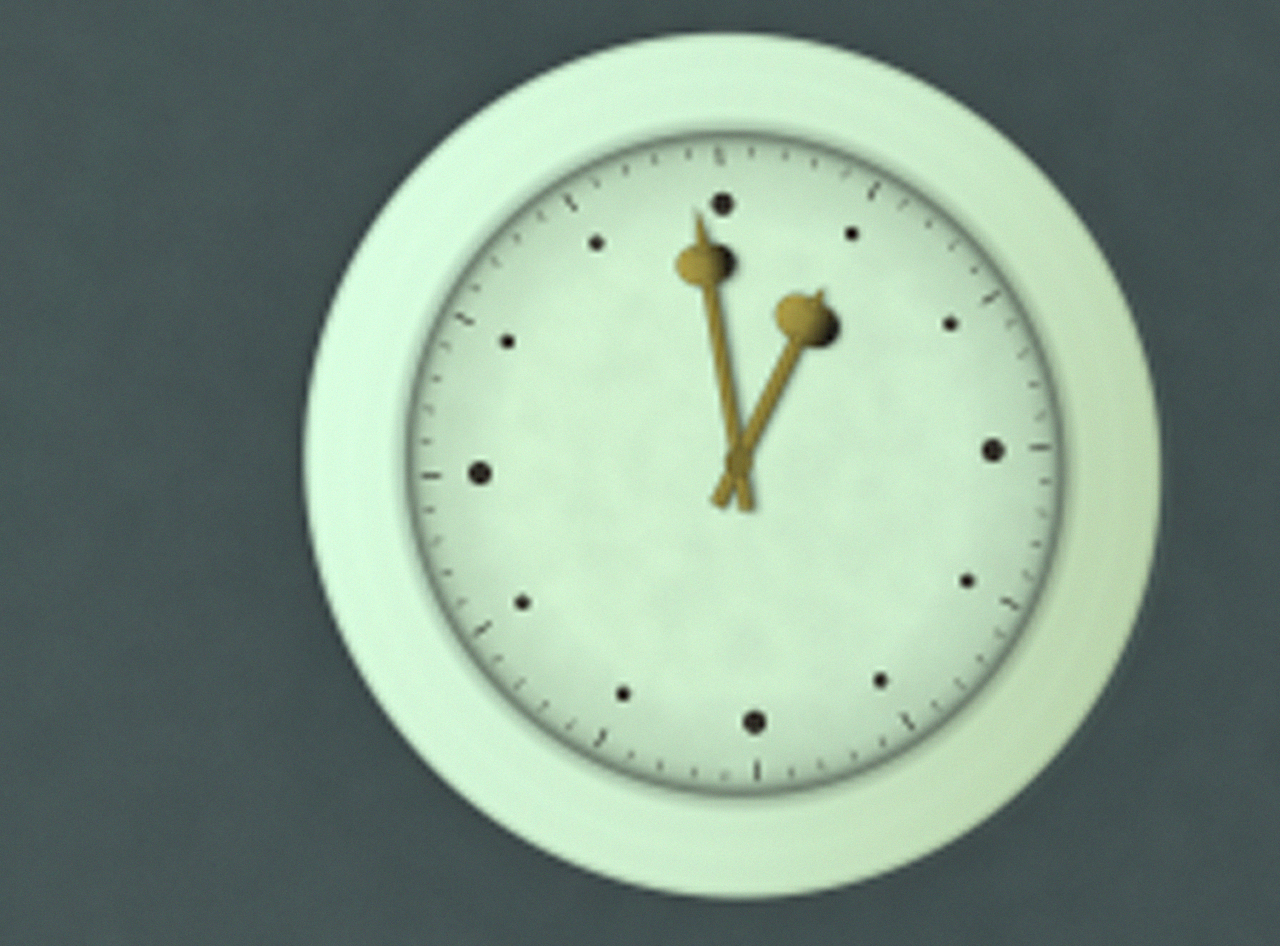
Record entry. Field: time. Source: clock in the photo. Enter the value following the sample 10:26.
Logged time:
12:59
